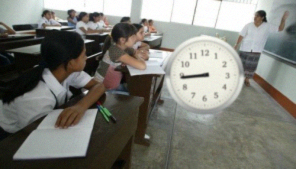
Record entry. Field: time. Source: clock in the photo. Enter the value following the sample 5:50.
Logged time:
8:44
